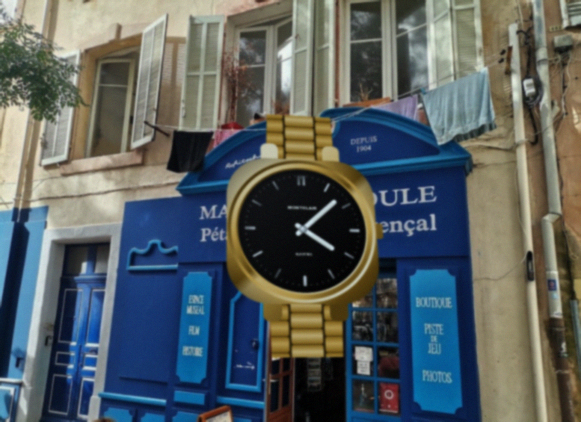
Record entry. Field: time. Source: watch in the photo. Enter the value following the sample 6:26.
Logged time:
4:08
